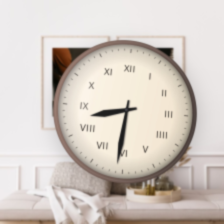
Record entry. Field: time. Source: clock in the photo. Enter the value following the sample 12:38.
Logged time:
8:31
